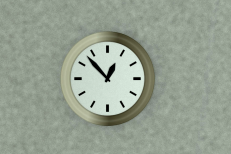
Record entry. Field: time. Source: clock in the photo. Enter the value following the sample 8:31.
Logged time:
12:53
